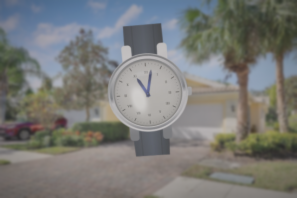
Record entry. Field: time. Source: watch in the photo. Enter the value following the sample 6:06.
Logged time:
11:02
